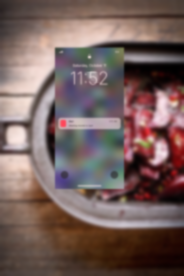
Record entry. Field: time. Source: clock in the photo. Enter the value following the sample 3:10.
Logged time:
11:52
